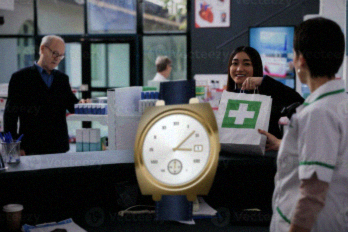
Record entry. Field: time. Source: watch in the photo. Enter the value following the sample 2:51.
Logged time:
3:08
